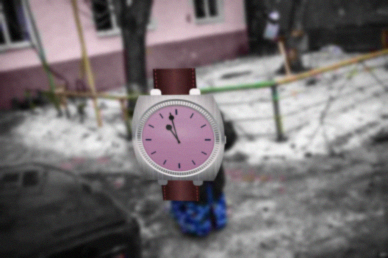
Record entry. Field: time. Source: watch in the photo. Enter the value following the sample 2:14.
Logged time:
10:58
